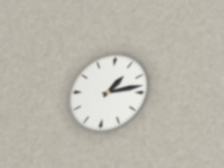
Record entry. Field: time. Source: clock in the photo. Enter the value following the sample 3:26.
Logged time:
1:13
